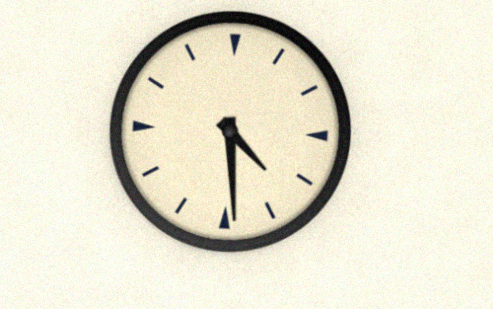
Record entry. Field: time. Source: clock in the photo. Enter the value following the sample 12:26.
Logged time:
4:29
